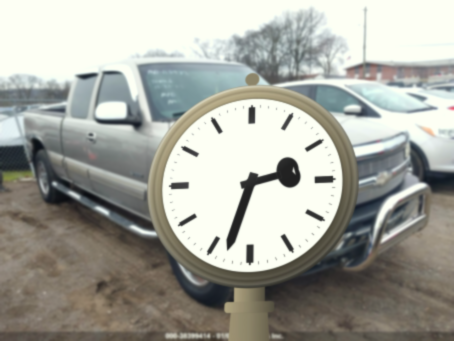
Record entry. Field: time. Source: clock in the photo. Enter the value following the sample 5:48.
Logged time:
2:33
